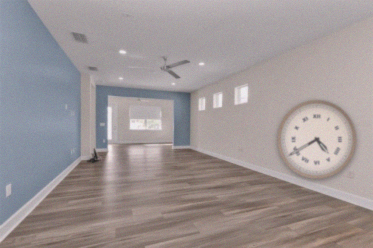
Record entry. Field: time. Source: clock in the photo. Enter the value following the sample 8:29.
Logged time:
4:40
